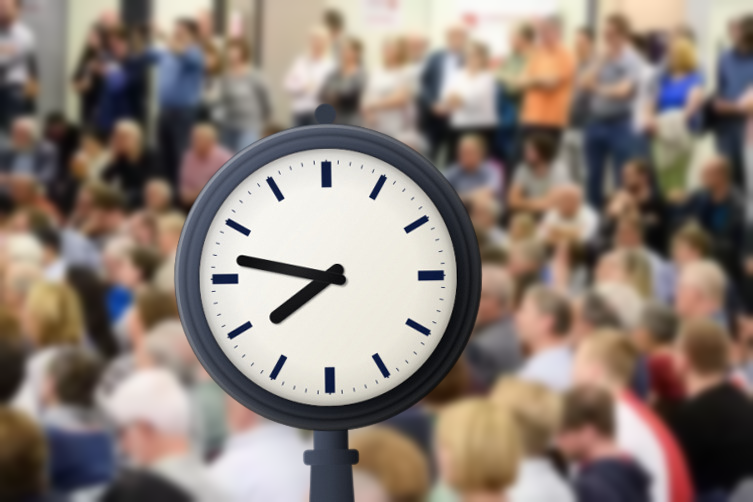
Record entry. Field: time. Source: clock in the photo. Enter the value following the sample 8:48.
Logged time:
7:47
